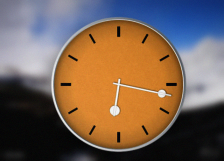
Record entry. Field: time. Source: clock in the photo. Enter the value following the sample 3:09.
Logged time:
6:17
